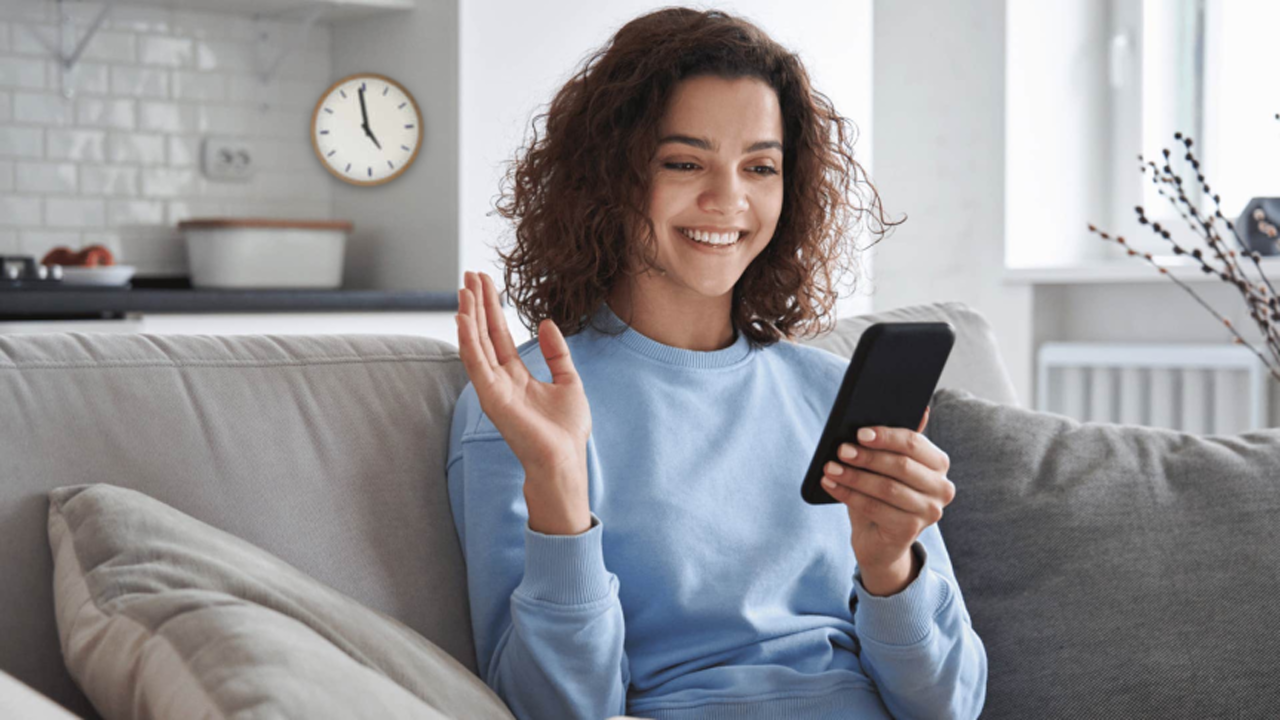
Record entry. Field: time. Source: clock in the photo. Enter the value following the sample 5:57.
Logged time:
4:59
